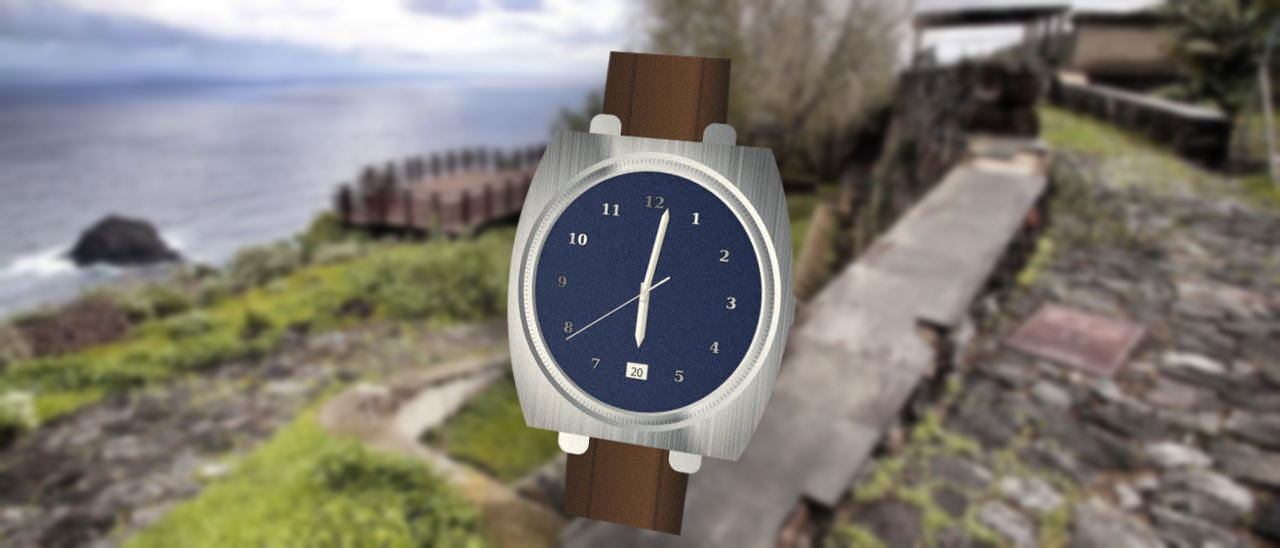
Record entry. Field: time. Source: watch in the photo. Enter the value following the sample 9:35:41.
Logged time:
6:01:39
